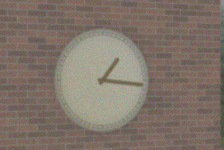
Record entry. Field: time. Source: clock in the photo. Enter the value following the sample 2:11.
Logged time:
1:16
